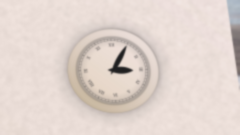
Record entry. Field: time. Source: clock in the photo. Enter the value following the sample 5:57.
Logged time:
3:05
